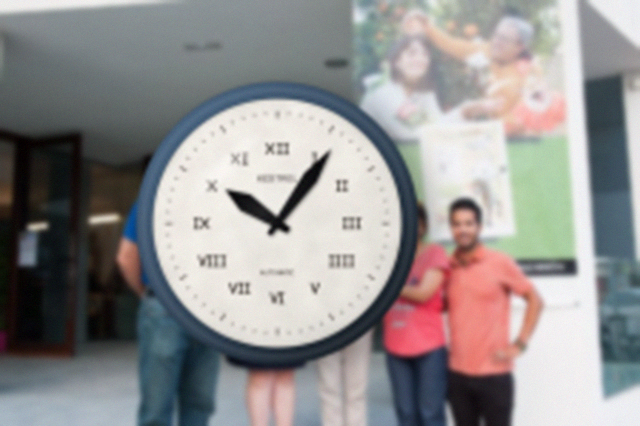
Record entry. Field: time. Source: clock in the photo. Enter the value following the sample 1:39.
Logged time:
10:06
